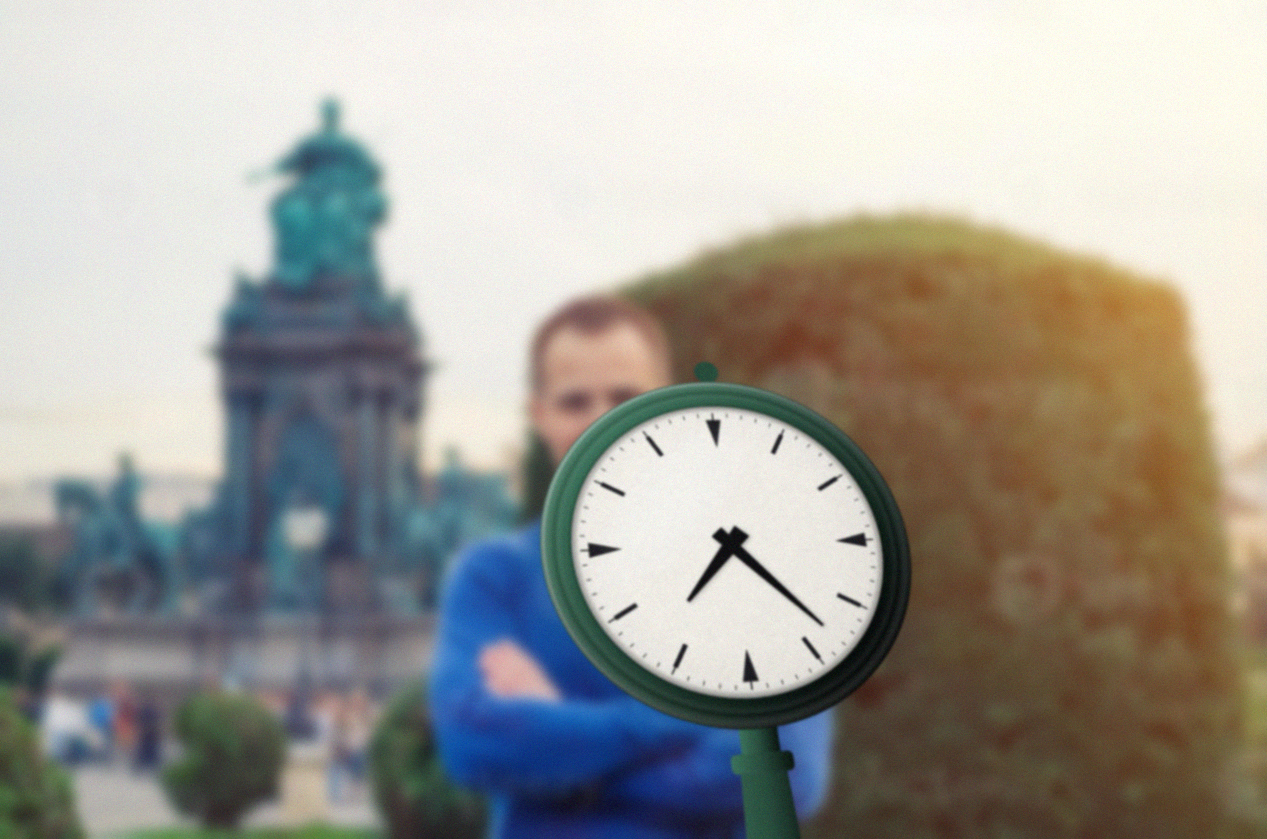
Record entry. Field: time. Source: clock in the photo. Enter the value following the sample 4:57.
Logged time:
7:23
